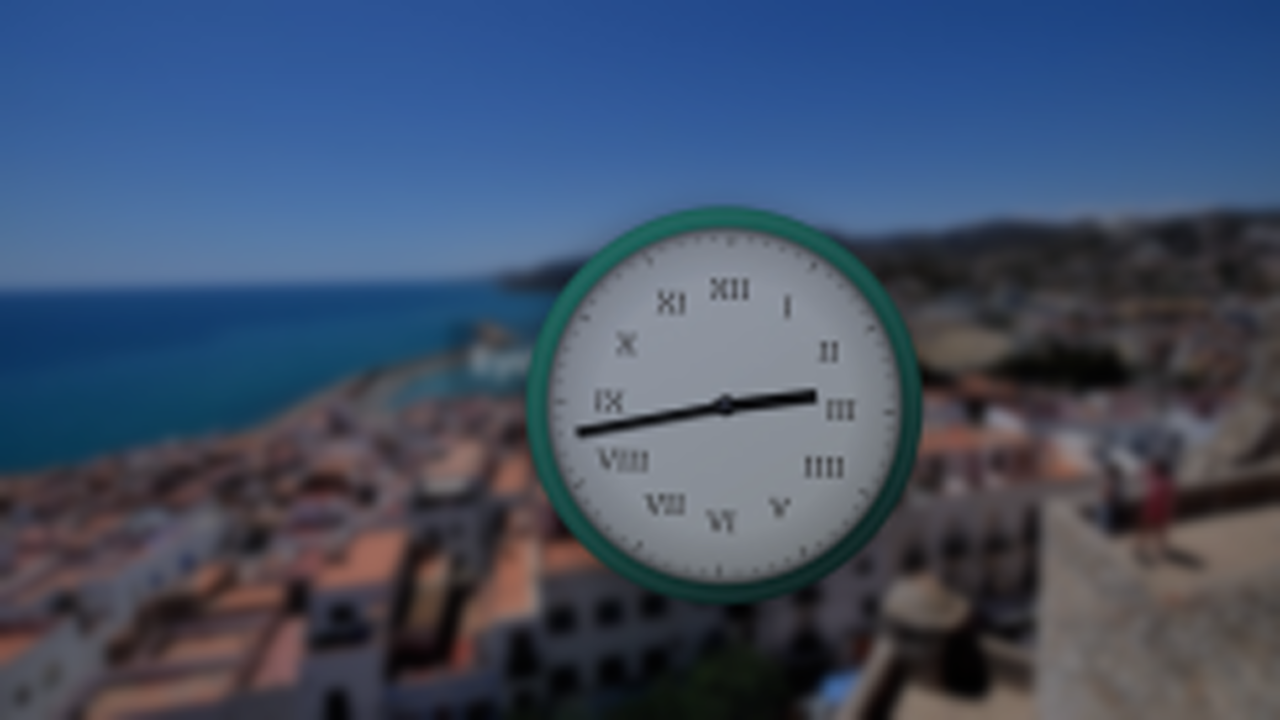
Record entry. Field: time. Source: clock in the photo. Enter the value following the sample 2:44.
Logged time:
2:43
